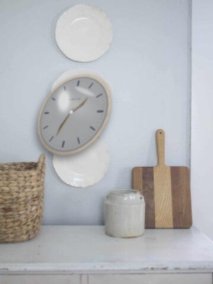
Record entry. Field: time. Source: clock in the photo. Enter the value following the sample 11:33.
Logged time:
1:34
